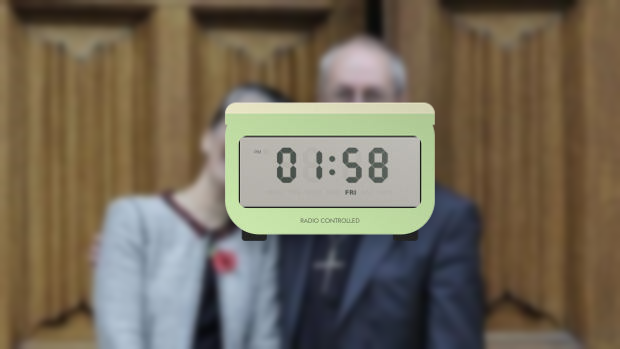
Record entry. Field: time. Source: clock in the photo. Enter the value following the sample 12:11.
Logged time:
1:58
